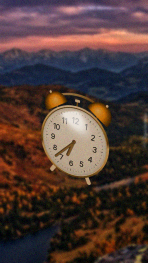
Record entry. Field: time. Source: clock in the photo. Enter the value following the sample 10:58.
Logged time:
6:37
